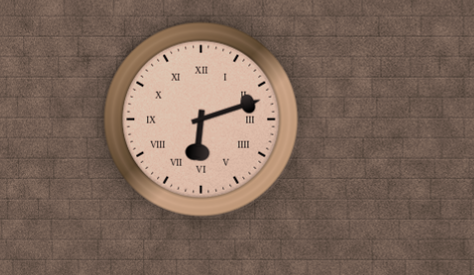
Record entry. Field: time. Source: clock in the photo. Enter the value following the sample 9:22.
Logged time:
6:12
